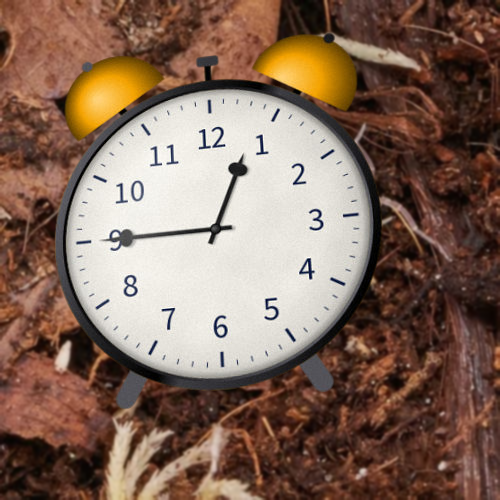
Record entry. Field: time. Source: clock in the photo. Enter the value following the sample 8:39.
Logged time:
12:45
